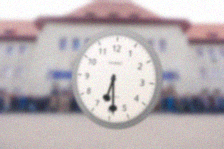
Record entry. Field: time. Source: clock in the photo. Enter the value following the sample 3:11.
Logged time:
6:29
